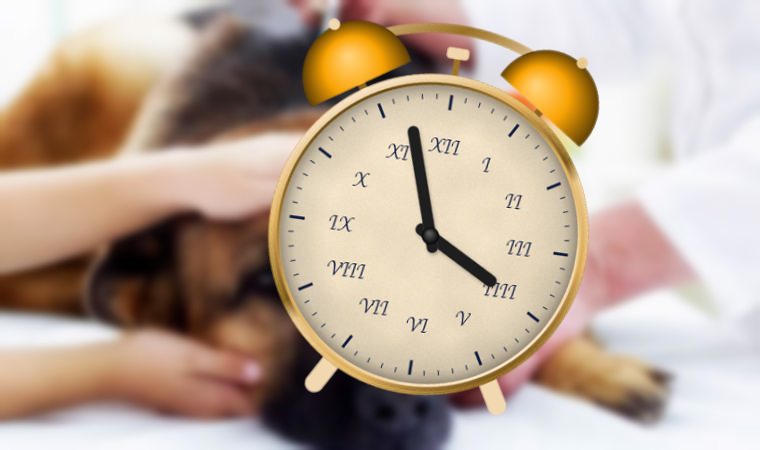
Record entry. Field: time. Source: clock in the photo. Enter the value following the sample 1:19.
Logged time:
3:57
